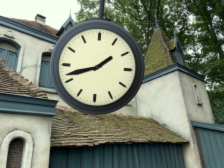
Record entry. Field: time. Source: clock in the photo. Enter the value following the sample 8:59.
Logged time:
1:42
